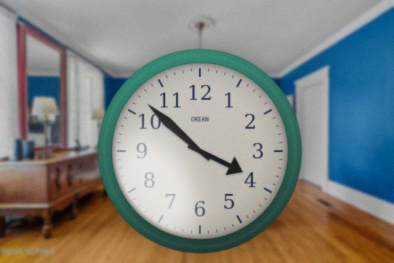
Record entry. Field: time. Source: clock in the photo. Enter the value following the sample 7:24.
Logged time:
3:52
